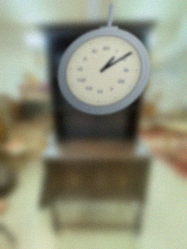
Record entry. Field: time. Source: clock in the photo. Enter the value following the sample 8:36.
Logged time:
1:09
